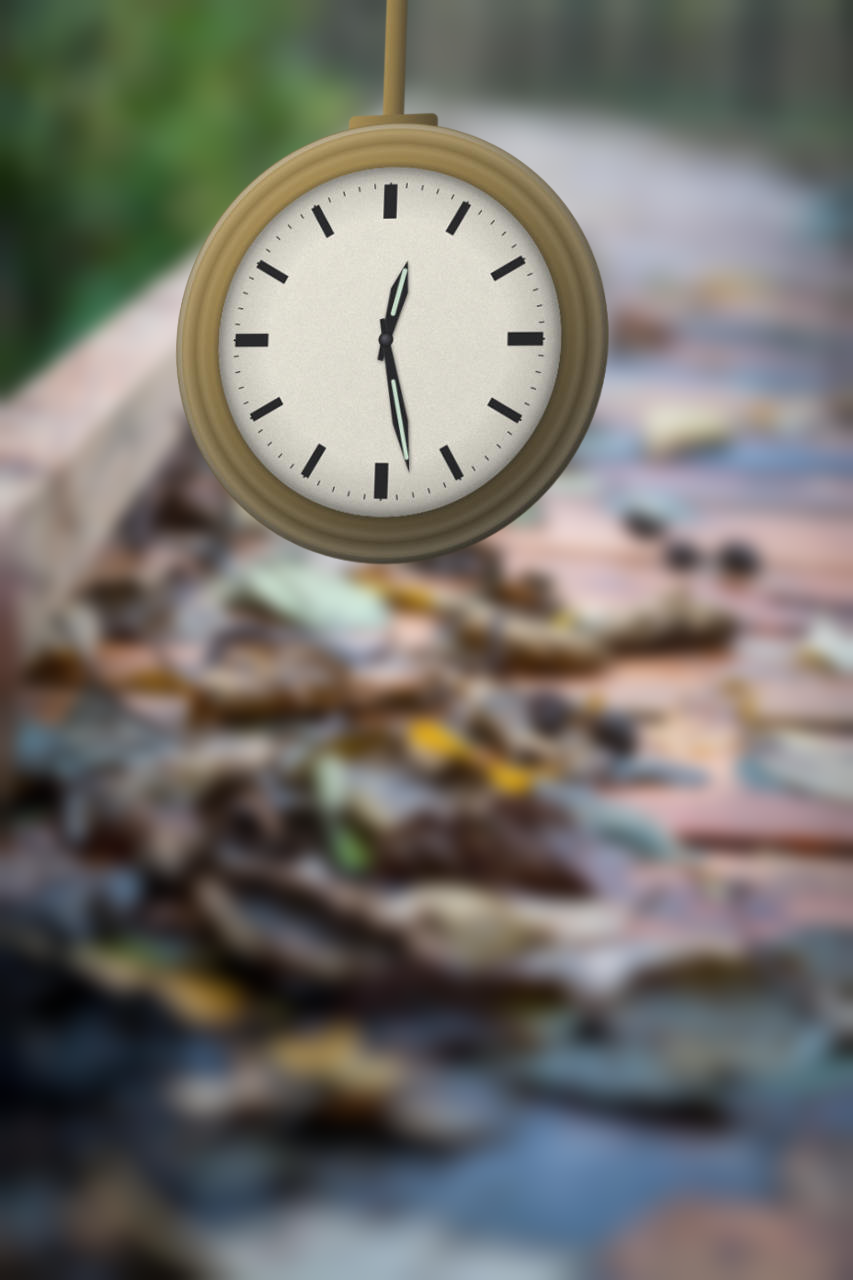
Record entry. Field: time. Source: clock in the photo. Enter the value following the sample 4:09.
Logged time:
12:28
